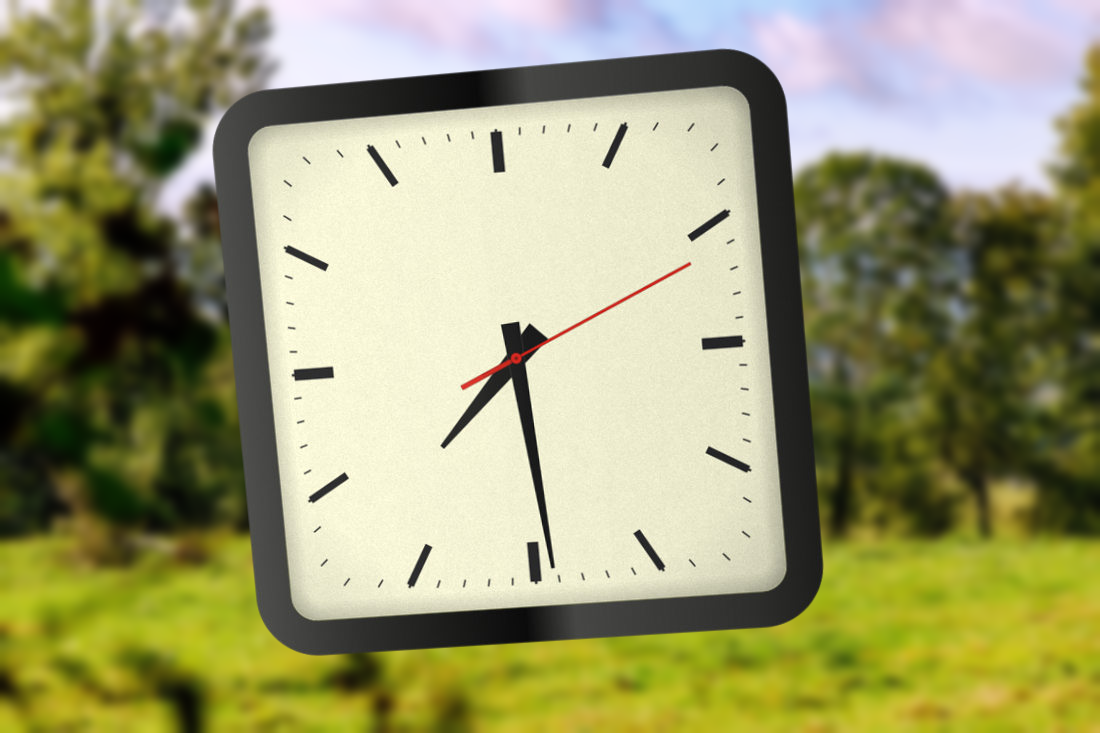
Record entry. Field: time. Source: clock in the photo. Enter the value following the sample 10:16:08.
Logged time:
7:29:11
